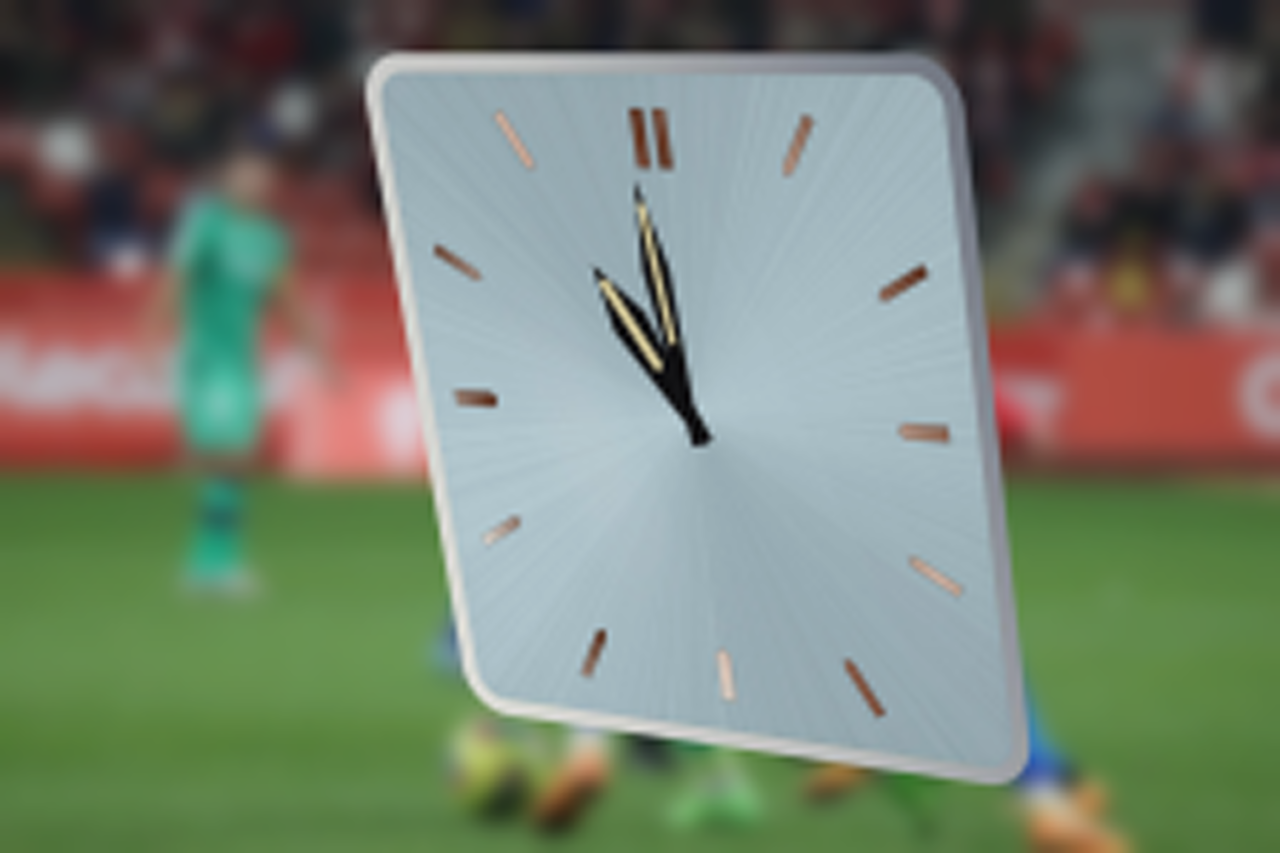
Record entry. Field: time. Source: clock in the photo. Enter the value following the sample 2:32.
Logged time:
10:59
